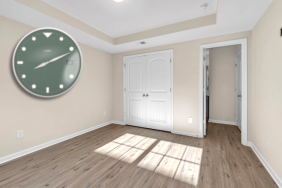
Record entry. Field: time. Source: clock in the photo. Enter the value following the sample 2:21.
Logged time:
8:11
